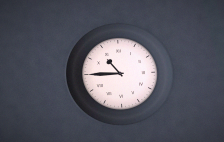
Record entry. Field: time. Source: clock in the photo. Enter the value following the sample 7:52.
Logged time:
10:45
